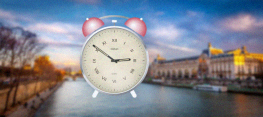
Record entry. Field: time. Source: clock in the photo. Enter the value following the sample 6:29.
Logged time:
2:51
